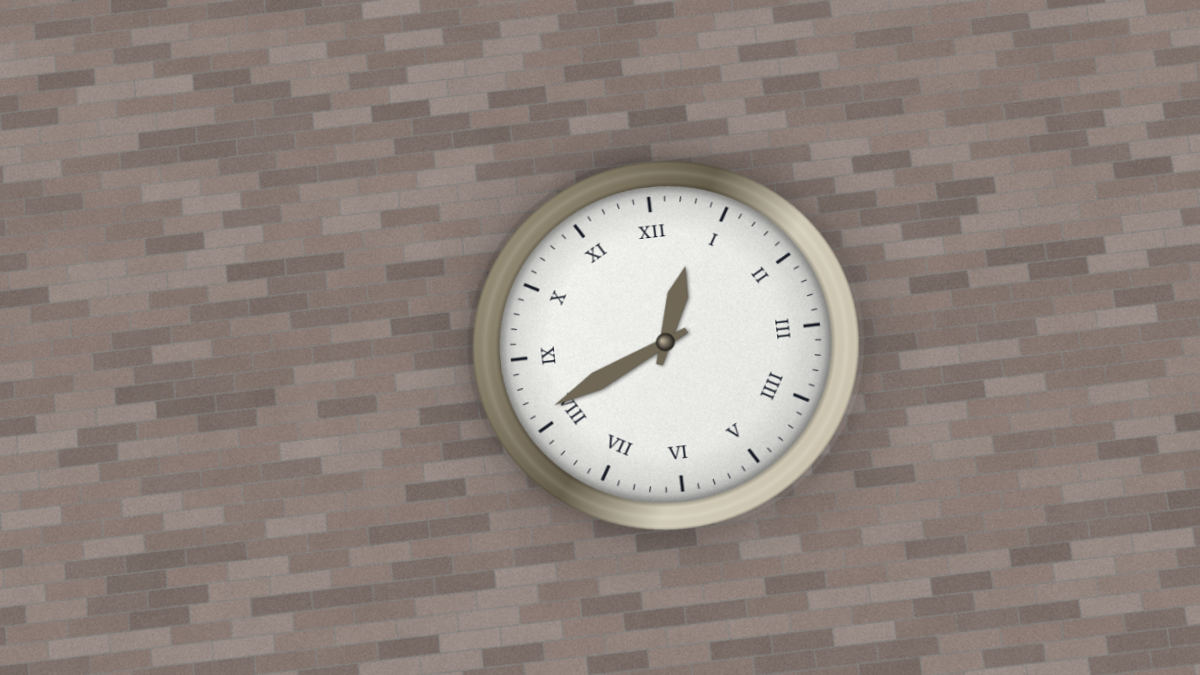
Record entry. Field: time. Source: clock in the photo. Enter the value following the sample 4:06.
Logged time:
12:41
